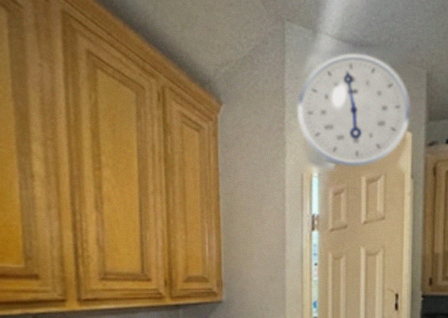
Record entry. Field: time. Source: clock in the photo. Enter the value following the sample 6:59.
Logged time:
5:59
